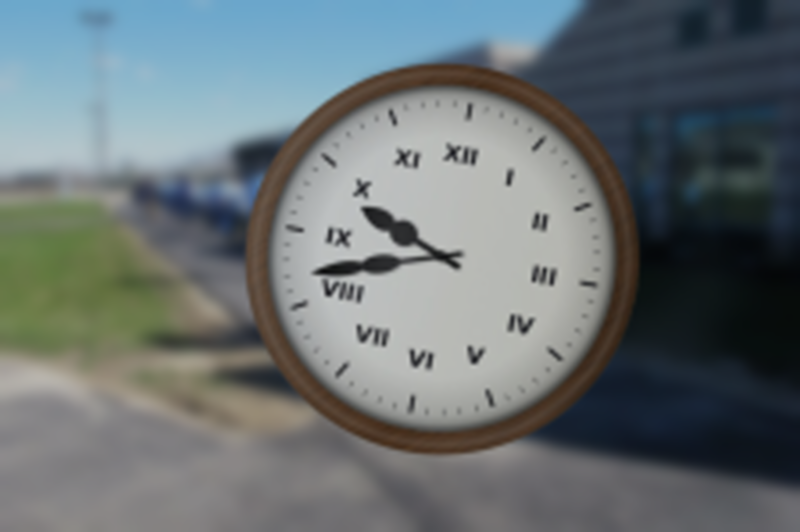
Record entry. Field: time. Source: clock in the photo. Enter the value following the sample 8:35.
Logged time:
9:42
